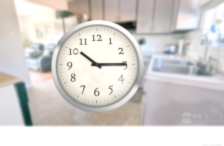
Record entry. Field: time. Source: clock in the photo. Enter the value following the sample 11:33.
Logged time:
10:15
